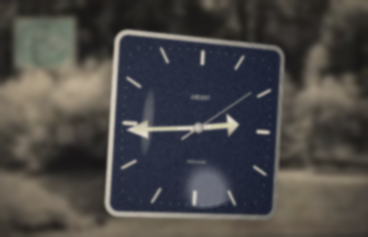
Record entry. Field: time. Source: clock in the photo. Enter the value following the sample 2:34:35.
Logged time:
2:44:09
